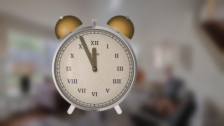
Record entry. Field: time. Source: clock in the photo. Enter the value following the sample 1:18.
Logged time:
11:56
